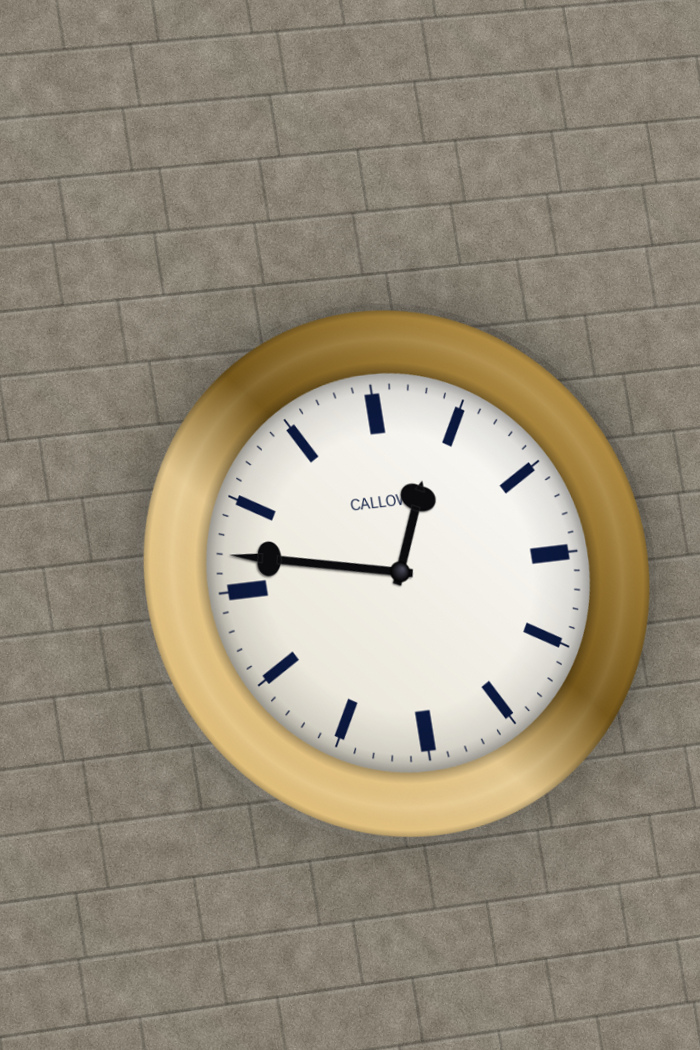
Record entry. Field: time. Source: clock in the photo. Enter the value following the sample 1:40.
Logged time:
12:47
